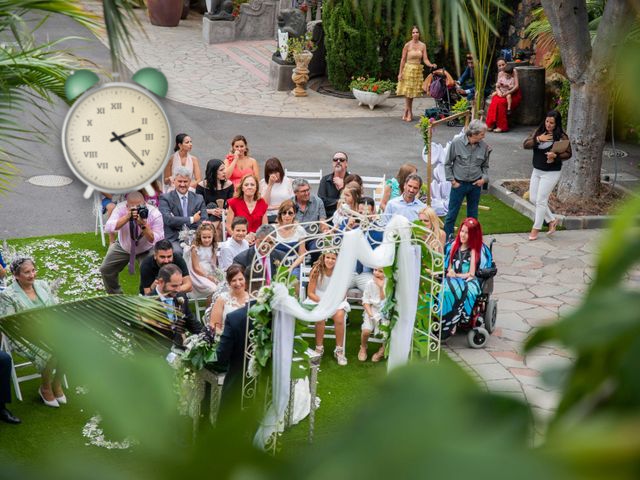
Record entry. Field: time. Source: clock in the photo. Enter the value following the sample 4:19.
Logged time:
2:23
